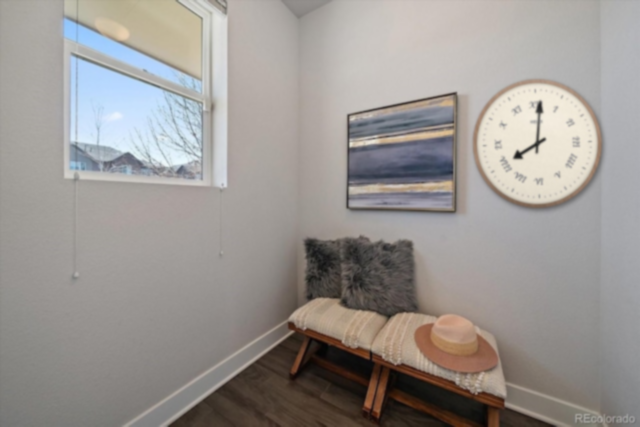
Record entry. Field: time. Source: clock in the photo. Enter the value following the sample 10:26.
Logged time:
8:01
